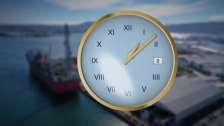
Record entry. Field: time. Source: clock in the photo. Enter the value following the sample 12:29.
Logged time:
1:08
